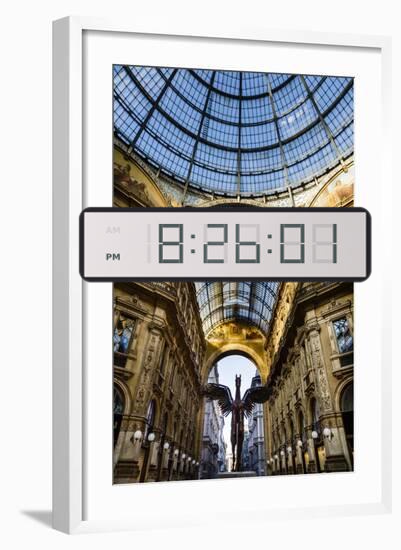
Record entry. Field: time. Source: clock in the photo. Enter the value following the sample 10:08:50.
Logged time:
8:26:01
